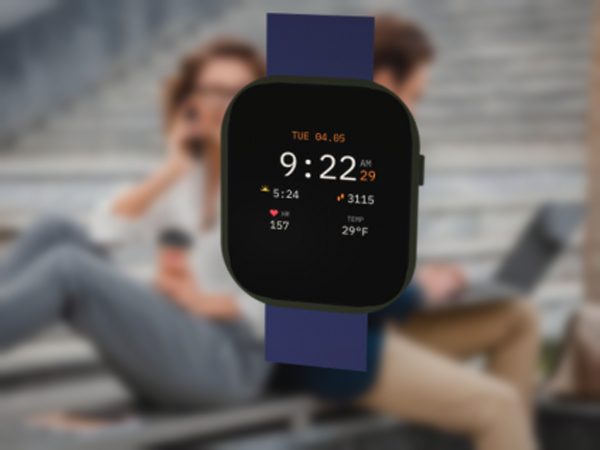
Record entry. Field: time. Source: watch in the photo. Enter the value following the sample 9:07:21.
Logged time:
9:22:29
